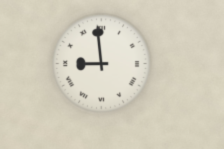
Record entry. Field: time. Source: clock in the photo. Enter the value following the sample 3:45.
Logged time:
8:59
